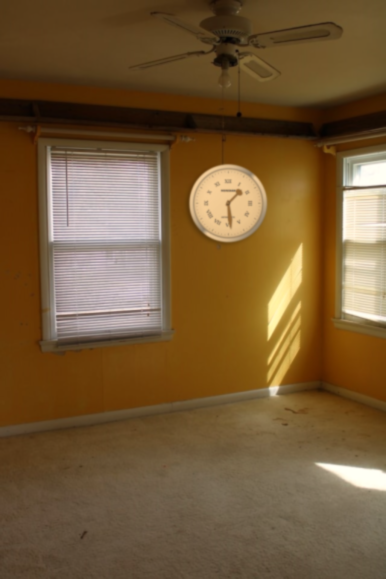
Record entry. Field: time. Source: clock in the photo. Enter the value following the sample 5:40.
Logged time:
1:29
